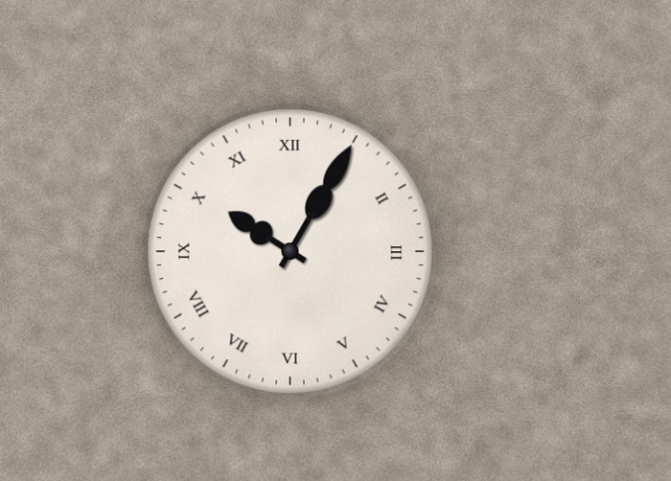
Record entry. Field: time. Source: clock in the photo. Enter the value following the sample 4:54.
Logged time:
10:05
